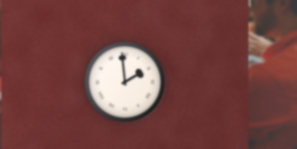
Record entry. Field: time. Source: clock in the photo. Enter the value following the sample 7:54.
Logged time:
1:59
